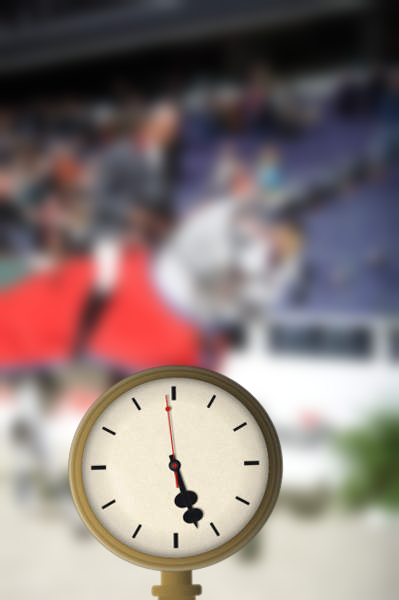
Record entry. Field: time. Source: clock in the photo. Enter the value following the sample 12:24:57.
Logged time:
5:26:59
